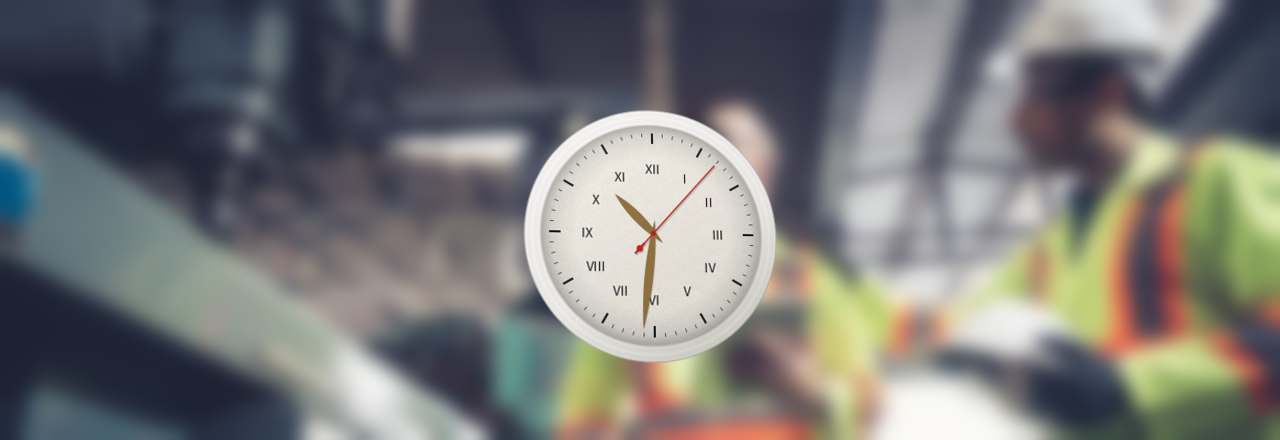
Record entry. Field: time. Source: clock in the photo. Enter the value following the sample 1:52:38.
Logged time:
10:31:07
